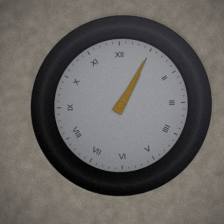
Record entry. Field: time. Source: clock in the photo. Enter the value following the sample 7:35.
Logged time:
1:05
